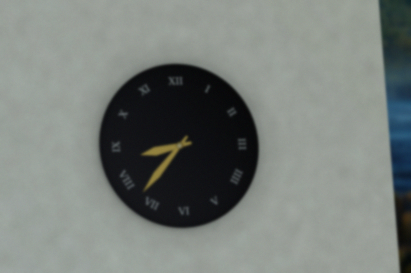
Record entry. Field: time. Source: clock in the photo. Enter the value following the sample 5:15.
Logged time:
8:37
